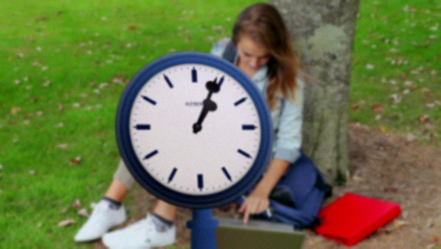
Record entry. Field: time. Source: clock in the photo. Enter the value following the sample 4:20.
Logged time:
1:04
